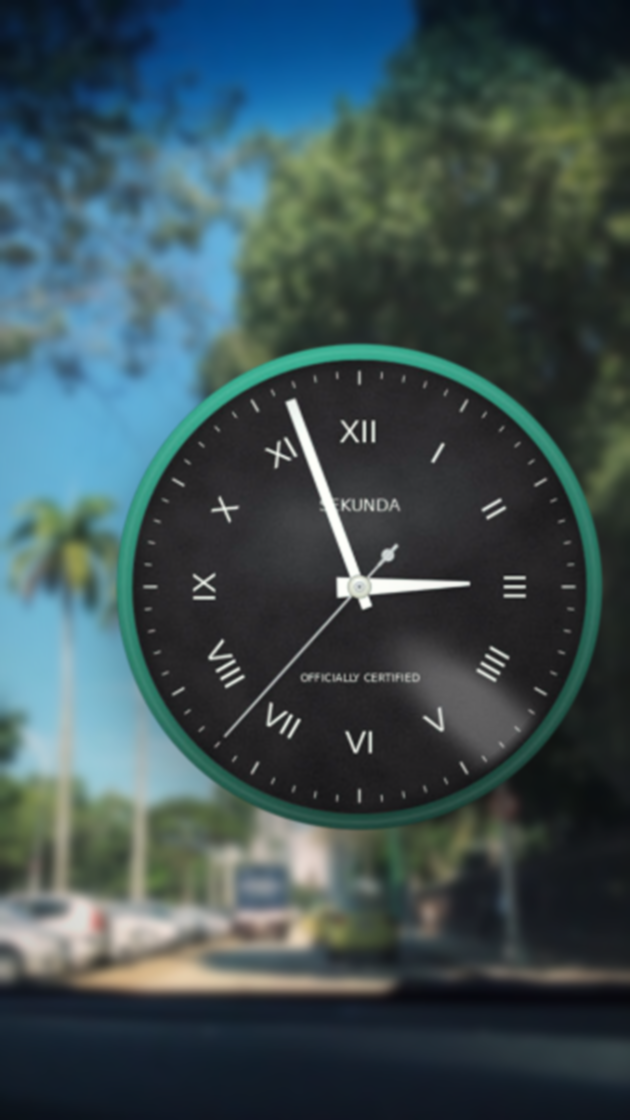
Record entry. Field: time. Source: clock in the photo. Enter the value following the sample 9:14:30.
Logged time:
2:56:37
